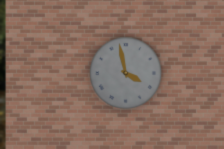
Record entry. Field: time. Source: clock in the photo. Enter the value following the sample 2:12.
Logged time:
3:58
